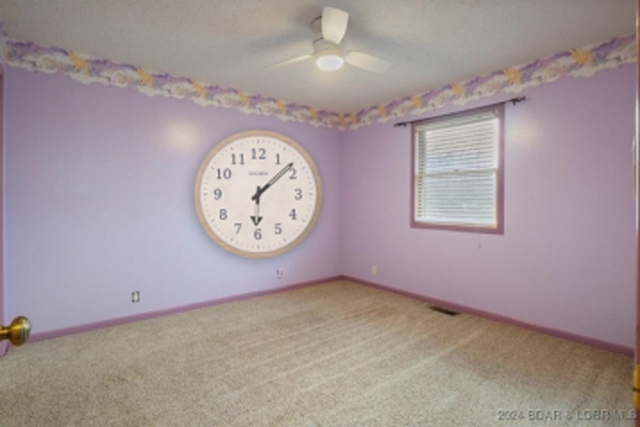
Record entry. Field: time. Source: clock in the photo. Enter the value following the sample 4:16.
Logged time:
6:08
